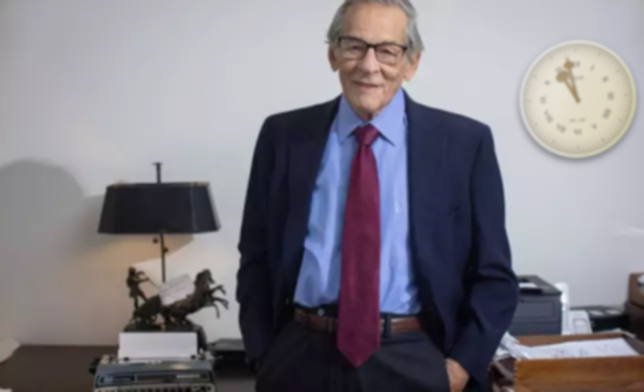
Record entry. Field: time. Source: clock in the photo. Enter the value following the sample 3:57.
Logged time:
10:58
